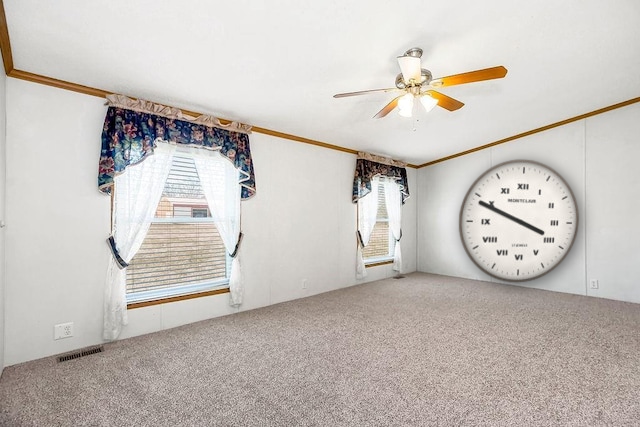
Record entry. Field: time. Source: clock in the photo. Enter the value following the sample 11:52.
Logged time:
3:49
